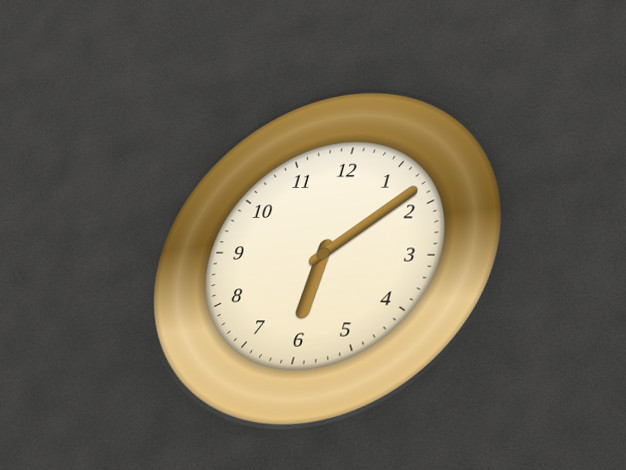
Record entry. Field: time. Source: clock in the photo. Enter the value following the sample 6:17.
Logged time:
6:08
